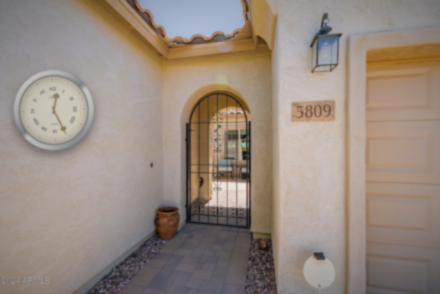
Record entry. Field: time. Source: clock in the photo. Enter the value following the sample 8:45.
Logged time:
12:26
